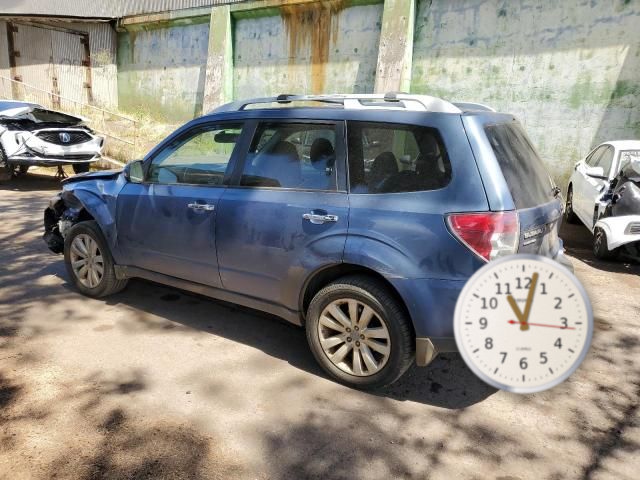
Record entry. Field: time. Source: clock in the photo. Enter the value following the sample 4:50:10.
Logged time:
11:02:16
